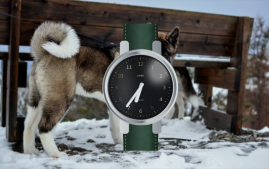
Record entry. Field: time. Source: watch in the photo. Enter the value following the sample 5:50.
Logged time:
6:36
